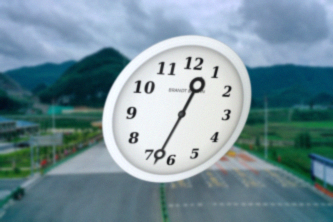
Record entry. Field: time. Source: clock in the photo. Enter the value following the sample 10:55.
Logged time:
12:33
